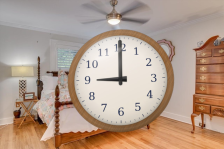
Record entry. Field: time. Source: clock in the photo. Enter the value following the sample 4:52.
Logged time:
9:00
